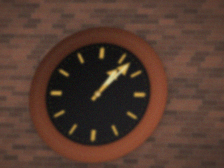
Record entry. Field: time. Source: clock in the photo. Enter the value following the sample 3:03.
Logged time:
1:07
